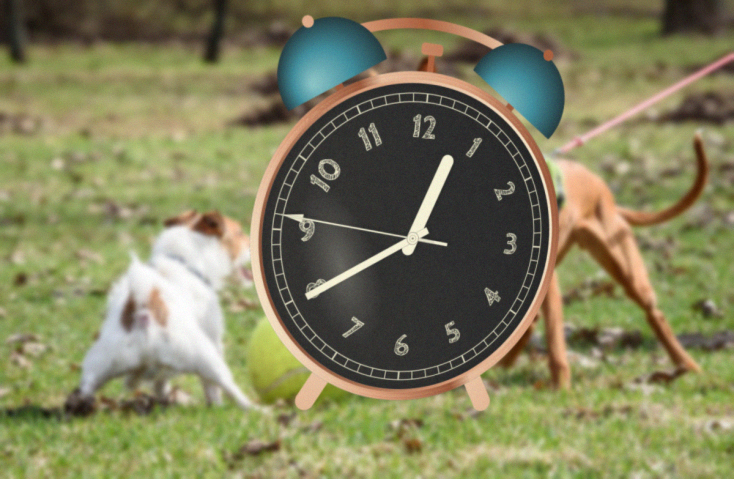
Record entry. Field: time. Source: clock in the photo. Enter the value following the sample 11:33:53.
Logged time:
12:39:46
